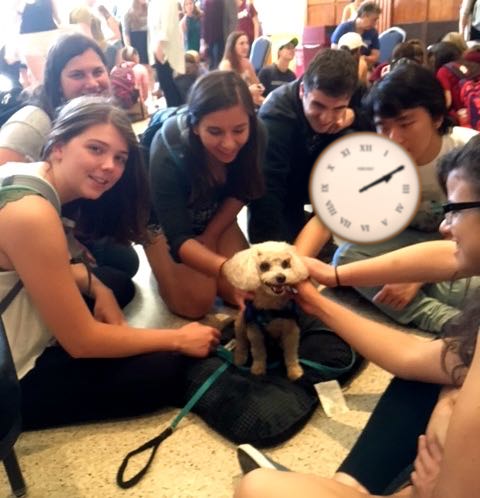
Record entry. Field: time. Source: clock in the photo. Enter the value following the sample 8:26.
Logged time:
2:10
